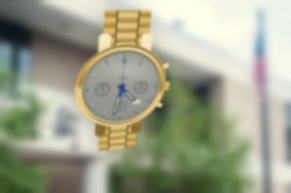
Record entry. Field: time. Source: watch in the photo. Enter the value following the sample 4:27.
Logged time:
4:32
